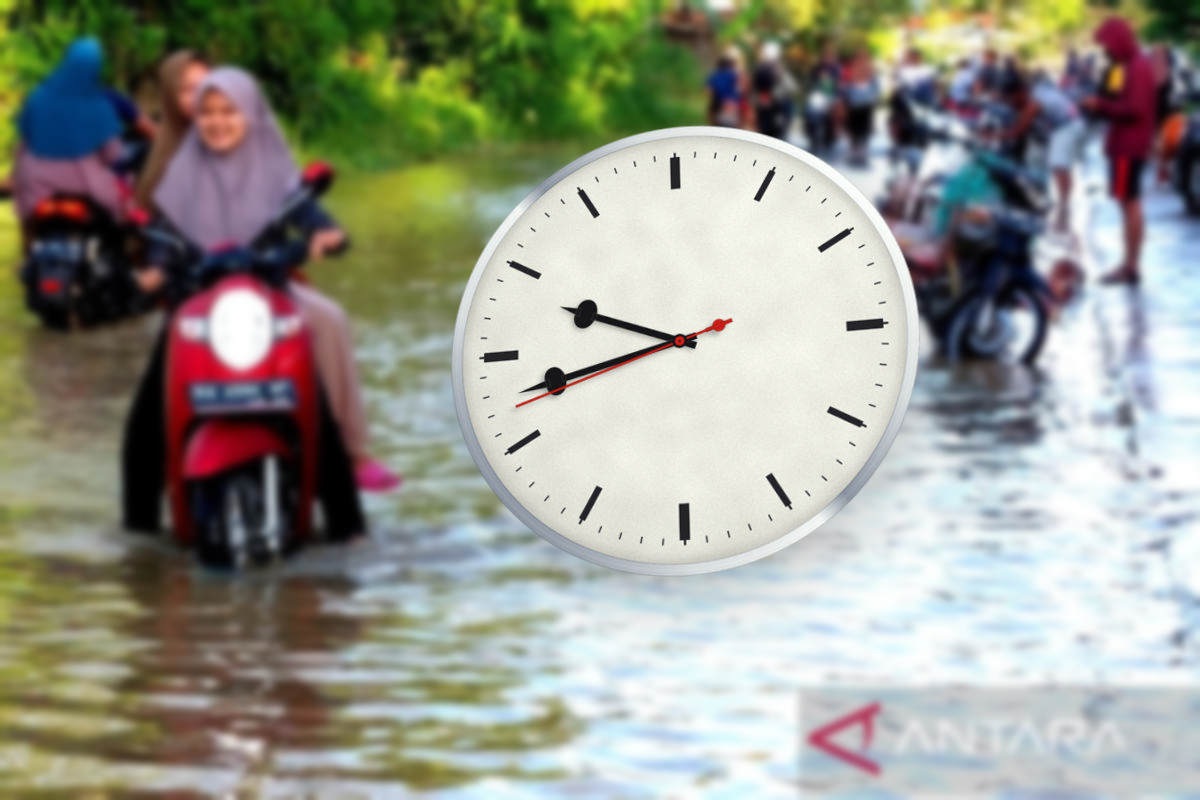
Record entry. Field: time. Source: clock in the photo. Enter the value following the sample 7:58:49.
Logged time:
9:42:42
